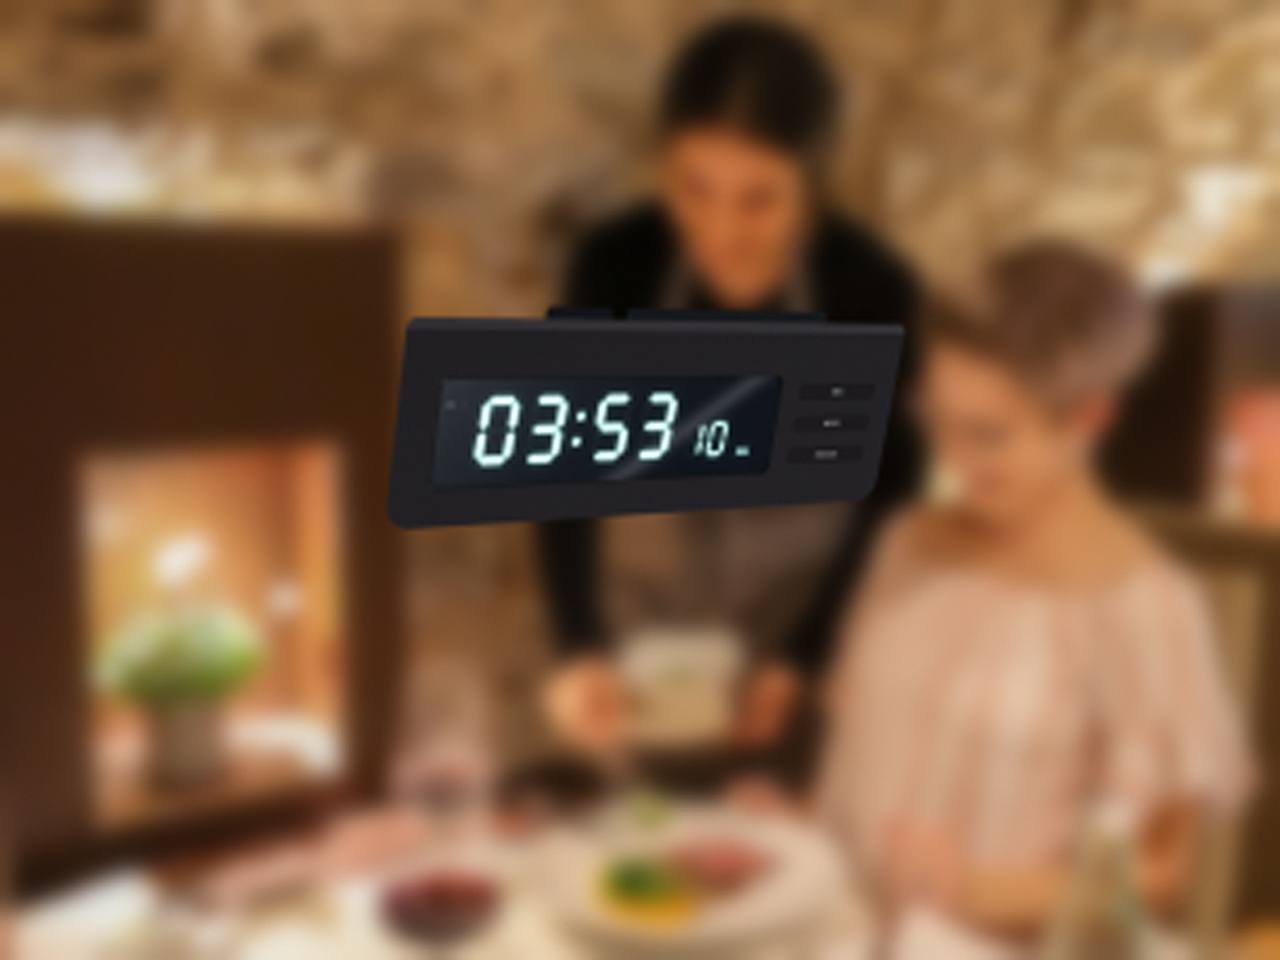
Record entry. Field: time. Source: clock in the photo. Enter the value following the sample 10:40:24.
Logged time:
3:53:10
